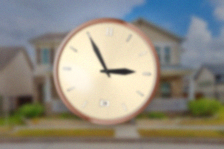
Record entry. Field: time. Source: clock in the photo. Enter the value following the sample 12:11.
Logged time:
2:55
